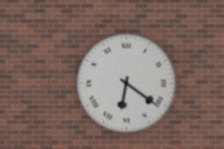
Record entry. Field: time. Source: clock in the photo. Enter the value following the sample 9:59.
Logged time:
6:21
